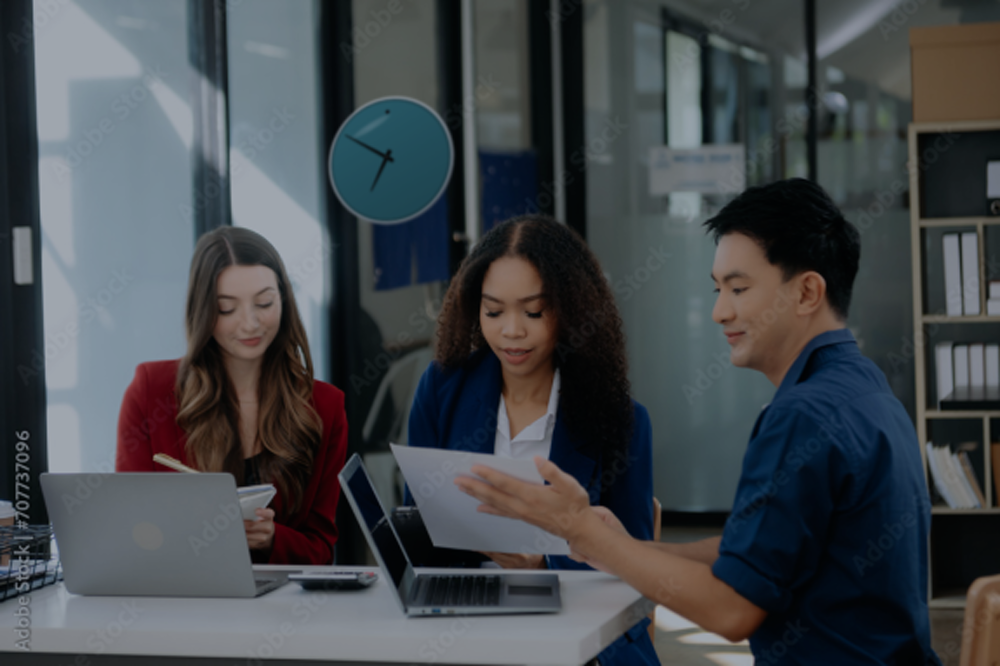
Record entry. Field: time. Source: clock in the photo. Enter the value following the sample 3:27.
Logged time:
6:50
